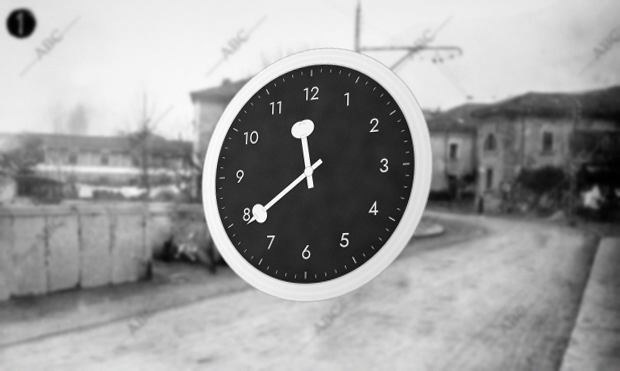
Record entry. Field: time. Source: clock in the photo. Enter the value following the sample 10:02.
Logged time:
11:39
